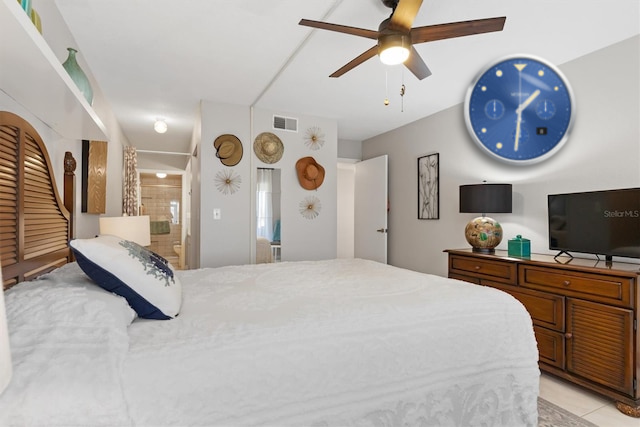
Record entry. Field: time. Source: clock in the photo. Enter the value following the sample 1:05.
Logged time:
1:31
